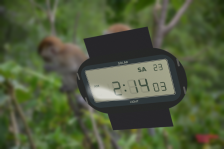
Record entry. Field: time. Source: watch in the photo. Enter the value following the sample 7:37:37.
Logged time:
2:14:03
